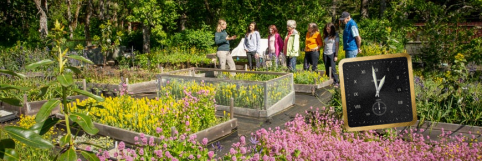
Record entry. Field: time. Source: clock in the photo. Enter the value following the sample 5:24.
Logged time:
12:59
